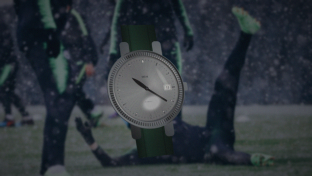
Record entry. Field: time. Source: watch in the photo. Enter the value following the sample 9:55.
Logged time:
10:21
